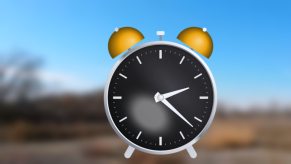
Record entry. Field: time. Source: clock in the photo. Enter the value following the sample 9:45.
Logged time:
2:22
